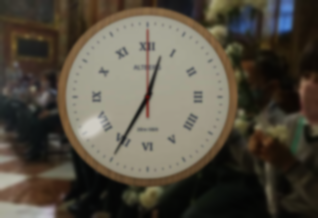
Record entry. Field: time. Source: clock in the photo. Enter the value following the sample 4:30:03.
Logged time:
12:35:00
